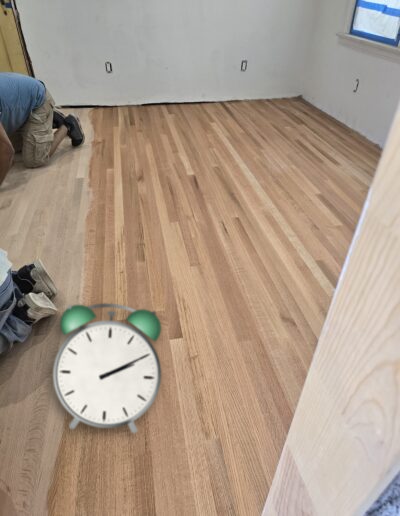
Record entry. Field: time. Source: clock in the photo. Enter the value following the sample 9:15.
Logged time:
2:10
